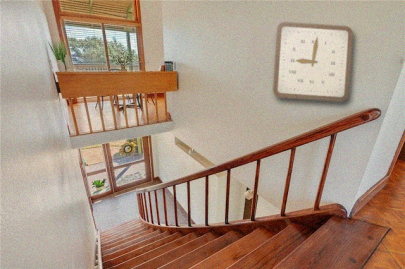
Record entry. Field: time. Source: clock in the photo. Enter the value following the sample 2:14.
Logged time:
9:01
